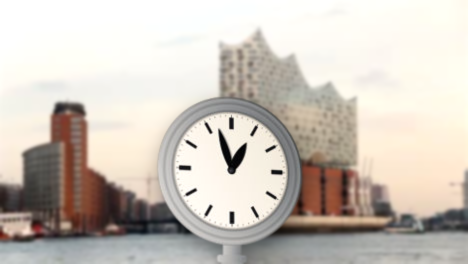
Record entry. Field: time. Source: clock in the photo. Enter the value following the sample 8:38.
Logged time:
12:57
